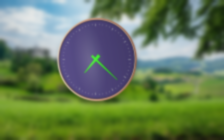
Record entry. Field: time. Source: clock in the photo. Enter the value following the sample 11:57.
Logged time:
7:22
